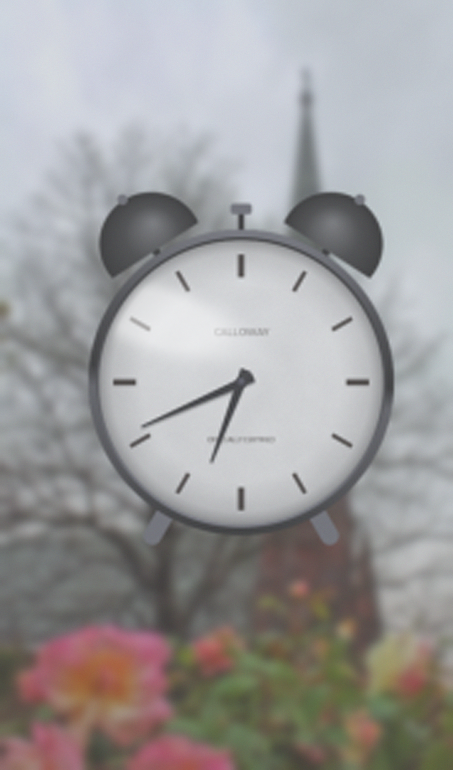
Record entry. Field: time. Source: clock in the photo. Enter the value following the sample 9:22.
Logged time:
6:41
